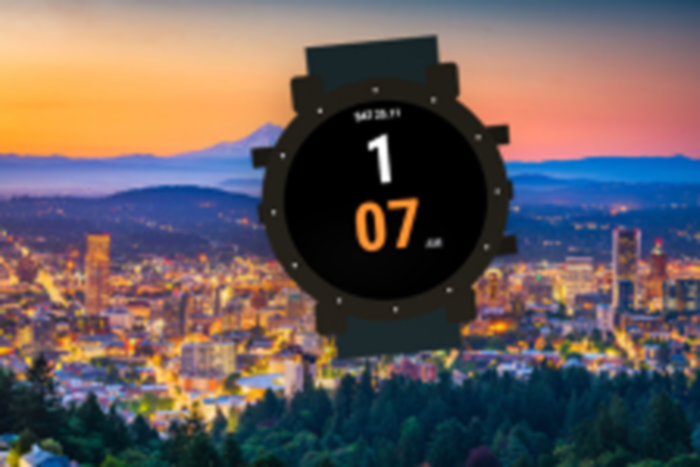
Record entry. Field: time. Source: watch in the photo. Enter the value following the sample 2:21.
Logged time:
1:07
